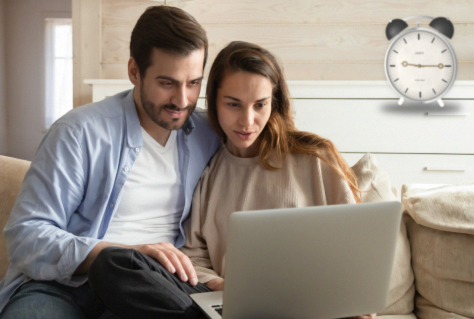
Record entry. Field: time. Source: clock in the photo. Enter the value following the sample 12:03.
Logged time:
9:15
